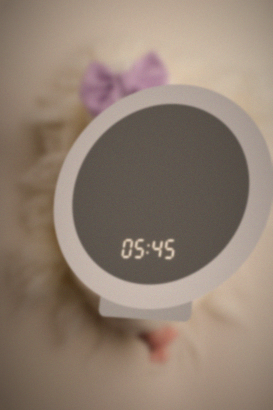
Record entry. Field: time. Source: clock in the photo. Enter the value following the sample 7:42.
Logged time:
5:45
